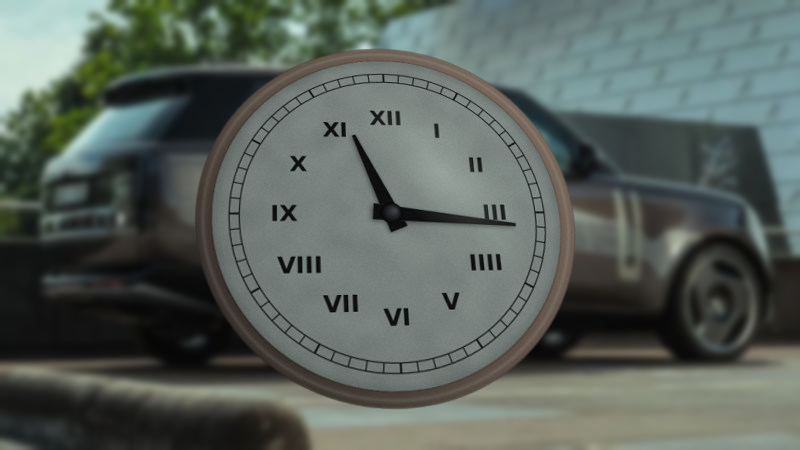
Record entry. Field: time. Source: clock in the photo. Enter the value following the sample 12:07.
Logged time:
11:16
